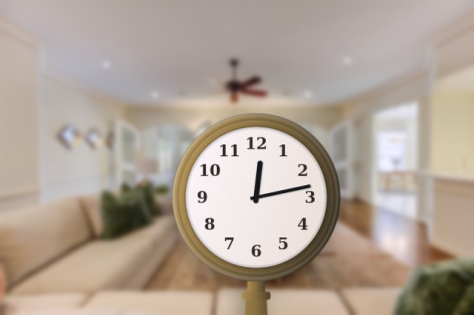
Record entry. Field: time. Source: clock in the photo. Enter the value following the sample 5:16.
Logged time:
12:13
